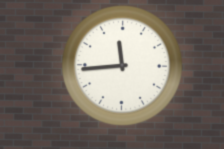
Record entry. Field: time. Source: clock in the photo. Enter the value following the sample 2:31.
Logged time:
11:44
